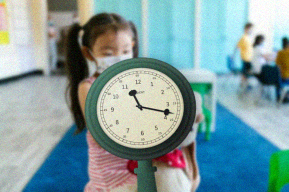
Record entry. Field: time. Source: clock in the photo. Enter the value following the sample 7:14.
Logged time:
11:18
